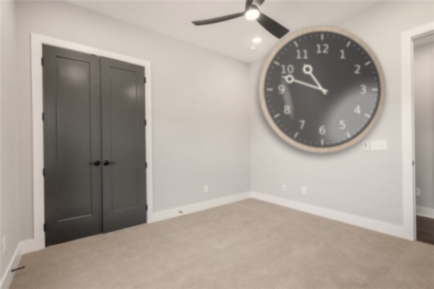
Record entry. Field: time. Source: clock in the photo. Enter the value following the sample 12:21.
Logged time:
10:48
